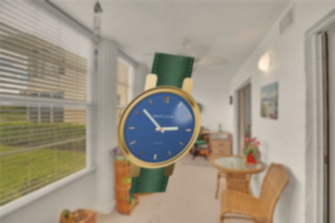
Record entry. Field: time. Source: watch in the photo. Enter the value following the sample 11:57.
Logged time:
2:52
